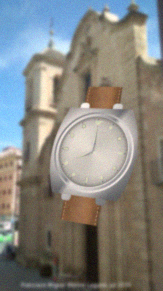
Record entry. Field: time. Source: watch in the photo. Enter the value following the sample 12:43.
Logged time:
8:00
